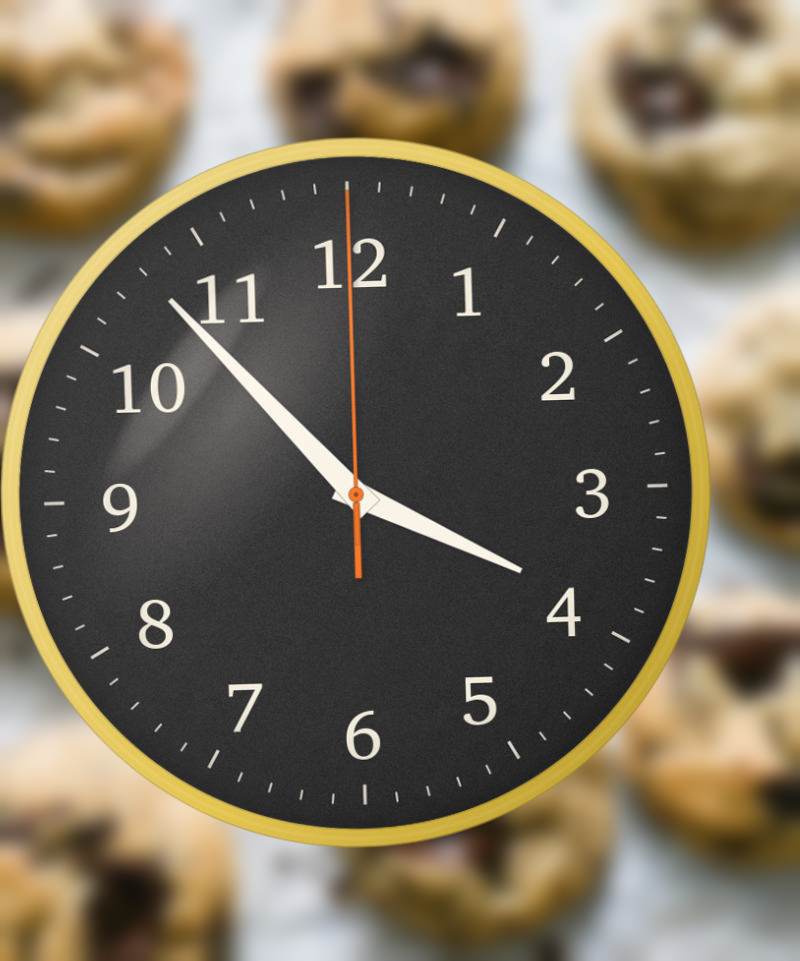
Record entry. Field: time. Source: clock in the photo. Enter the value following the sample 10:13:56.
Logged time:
3:53:00
